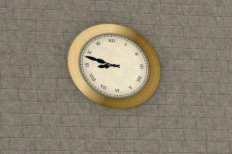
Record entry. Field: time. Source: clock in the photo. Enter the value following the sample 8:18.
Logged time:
8:48
